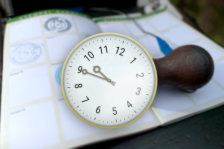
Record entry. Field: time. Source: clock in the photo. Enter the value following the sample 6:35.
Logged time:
9:45
